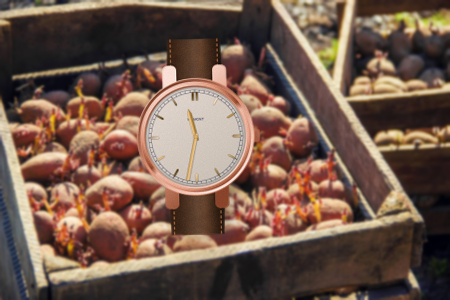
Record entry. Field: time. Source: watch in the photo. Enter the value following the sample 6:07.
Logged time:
11:32
